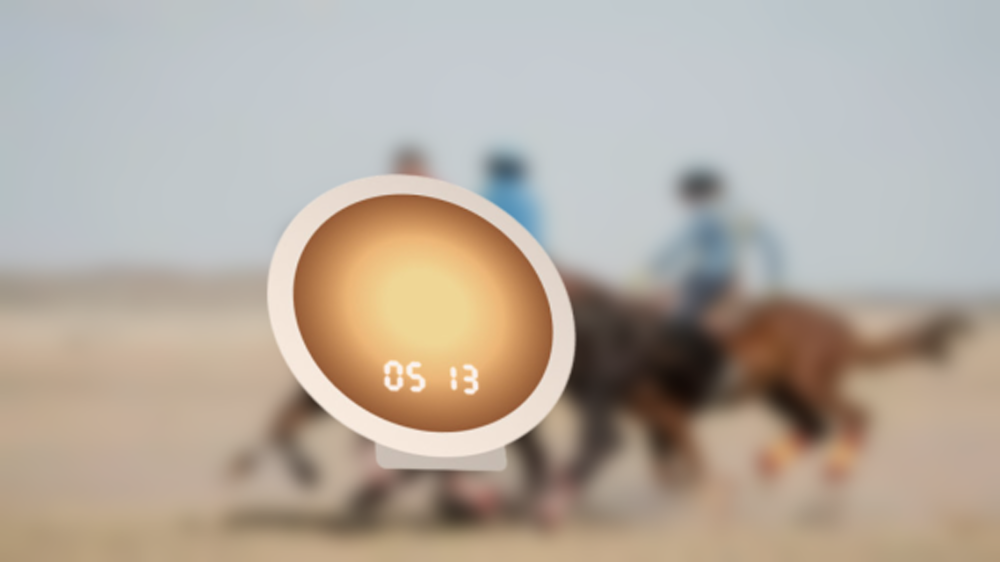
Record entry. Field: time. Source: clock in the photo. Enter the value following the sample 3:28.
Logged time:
5:13
